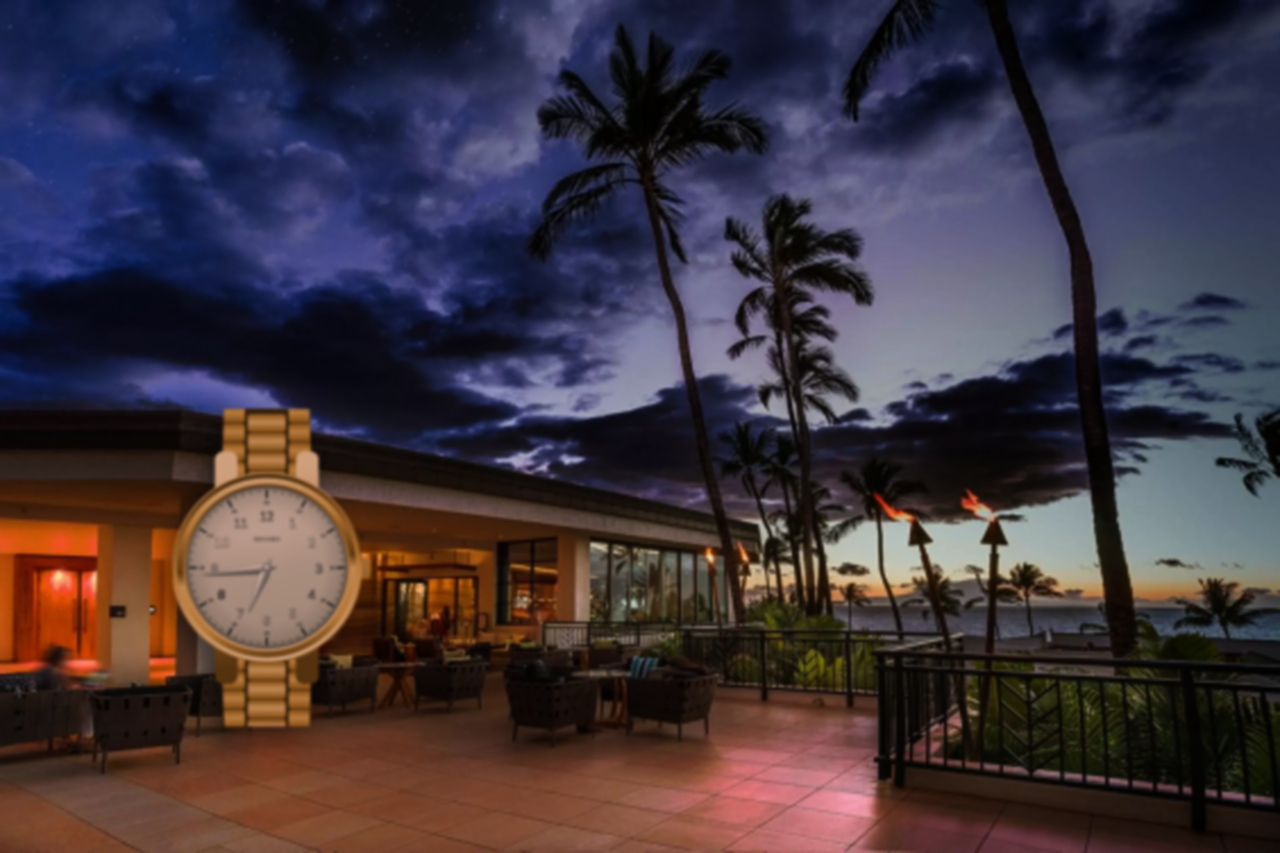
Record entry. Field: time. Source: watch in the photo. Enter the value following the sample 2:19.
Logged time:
6:44
